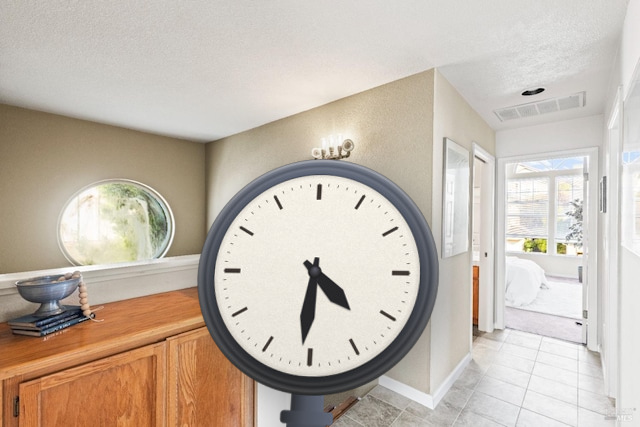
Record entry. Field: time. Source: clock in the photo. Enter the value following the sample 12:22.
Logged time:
4:31
